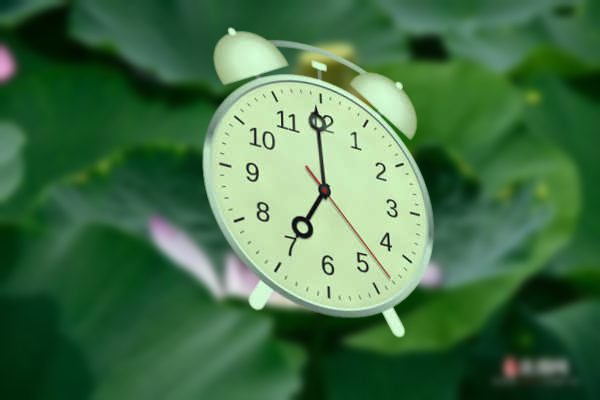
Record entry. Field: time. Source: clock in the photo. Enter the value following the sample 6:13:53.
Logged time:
6:59:23
